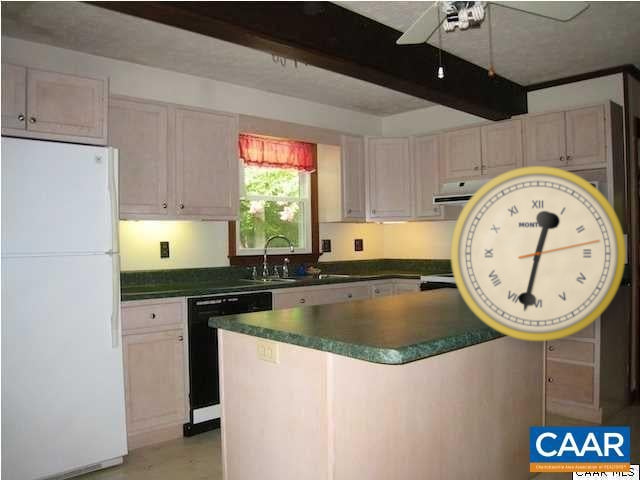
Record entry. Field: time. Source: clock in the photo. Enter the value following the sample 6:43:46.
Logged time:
12:32:13
